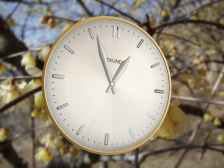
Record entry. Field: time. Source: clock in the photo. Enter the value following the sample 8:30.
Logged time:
12:56
